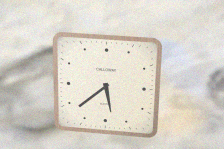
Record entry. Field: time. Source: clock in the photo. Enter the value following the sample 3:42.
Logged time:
5:38
